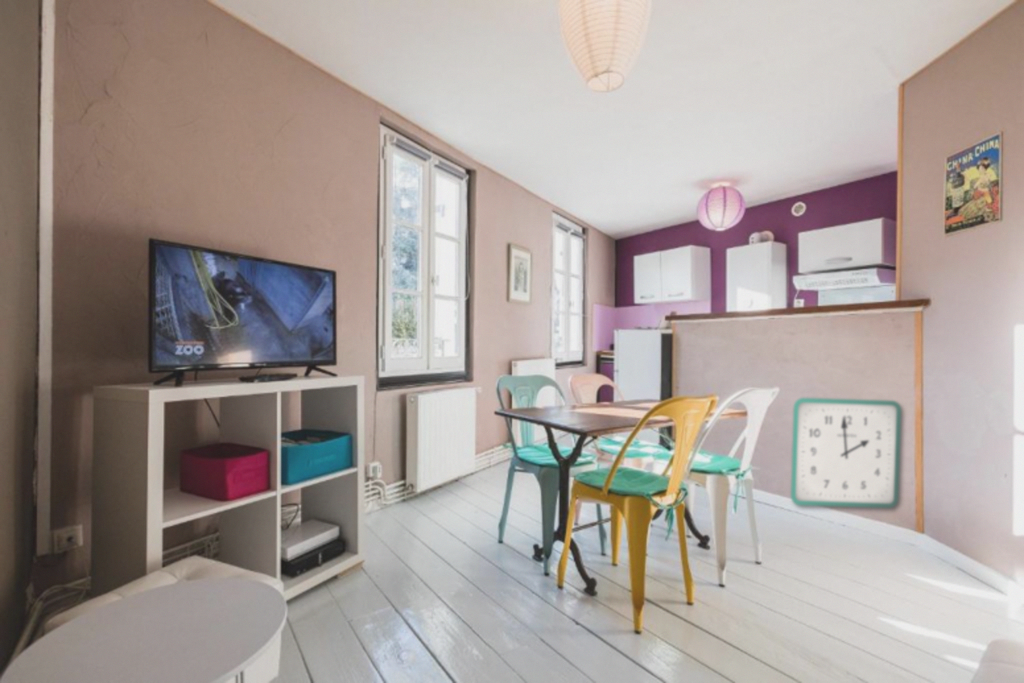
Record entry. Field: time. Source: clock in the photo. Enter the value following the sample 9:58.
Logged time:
1:59
